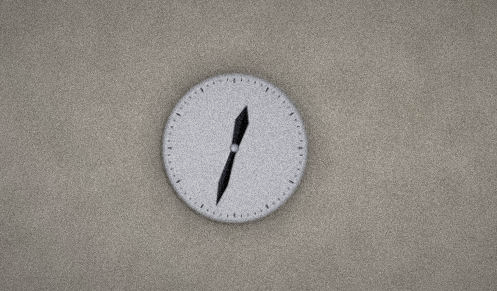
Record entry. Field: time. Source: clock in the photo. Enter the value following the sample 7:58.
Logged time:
12:33
